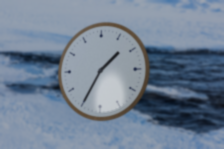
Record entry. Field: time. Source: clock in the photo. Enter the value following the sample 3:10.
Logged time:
1:35
